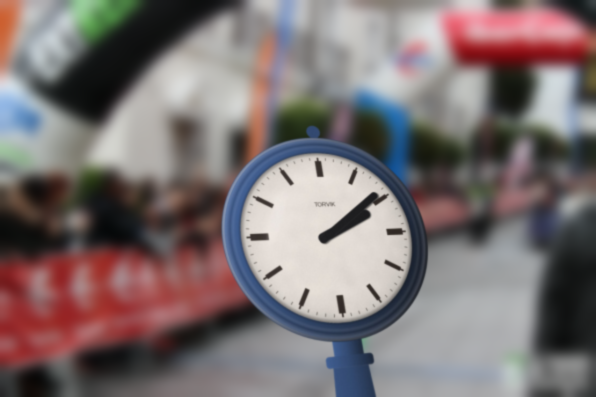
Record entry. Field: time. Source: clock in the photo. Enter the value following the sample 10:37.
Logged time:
2:09
